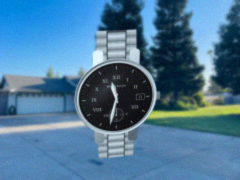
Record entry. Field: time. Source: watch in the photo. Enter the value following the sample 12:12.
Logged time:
11:32
